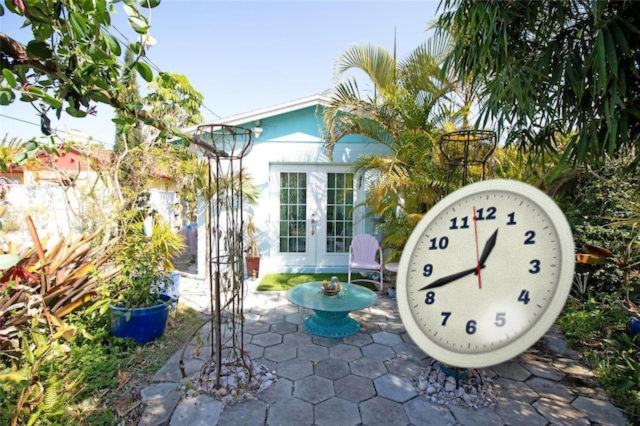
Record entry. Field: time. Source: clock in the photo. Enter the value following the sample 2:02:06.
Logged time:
12:41:58
